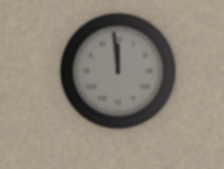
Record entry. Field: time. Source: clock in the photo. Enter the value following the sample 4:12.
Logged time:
11:59
